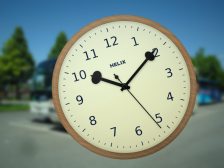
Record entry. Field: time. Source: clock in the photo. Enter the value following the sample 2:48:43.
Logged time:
10:09:26
